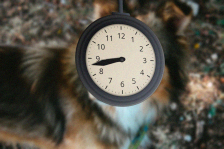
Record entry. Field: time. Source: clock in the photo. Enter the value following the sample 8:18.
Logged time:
8:43
